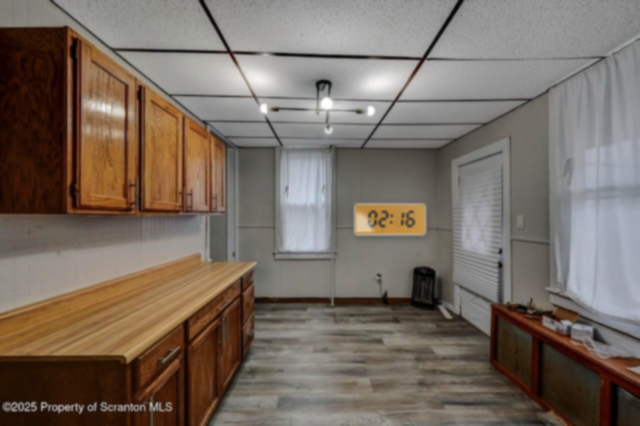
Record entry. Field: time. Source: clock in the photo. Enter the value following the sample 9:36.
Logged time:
2:16
